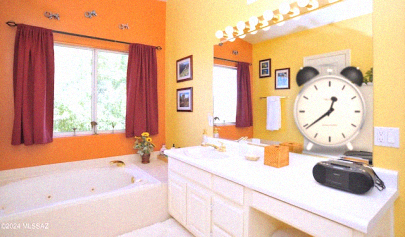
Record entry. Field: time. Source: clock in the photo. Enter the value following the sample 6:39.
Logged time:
12:39
